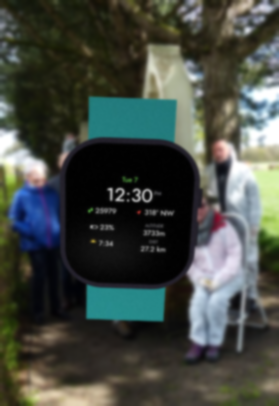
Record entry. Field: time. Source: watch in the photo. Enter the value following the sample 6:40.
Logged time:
12:30
